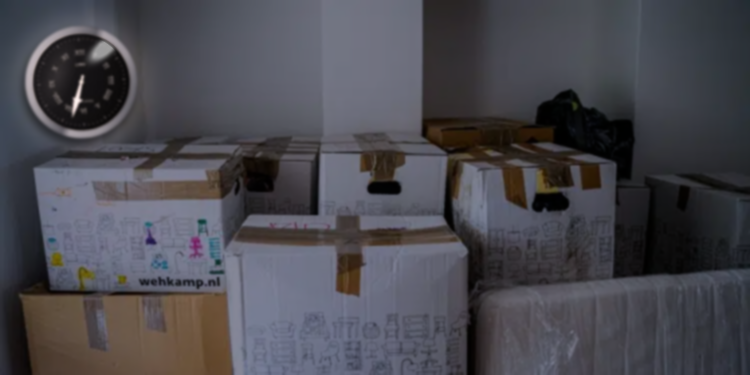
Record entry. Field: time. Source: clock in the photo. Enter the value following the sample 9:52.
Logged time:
6:33
